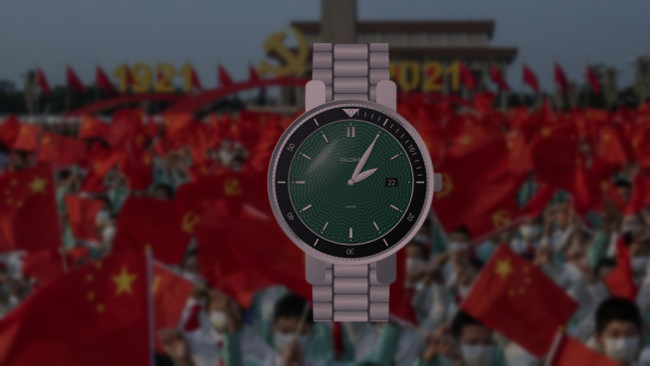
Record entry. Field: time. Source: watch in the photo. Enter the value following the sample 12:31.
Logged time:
2:05
